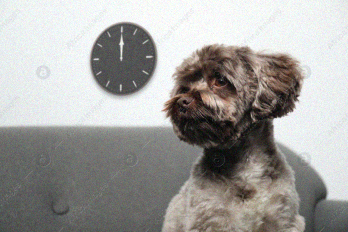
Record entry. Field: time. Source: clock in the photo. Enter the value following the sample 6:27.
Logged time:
12:00
